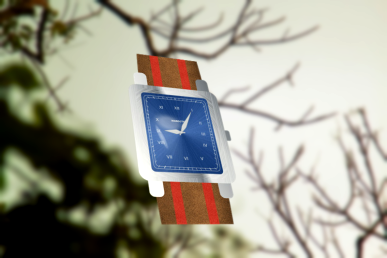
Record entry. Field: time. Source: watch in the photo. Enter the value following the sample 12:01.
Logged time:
9:05
